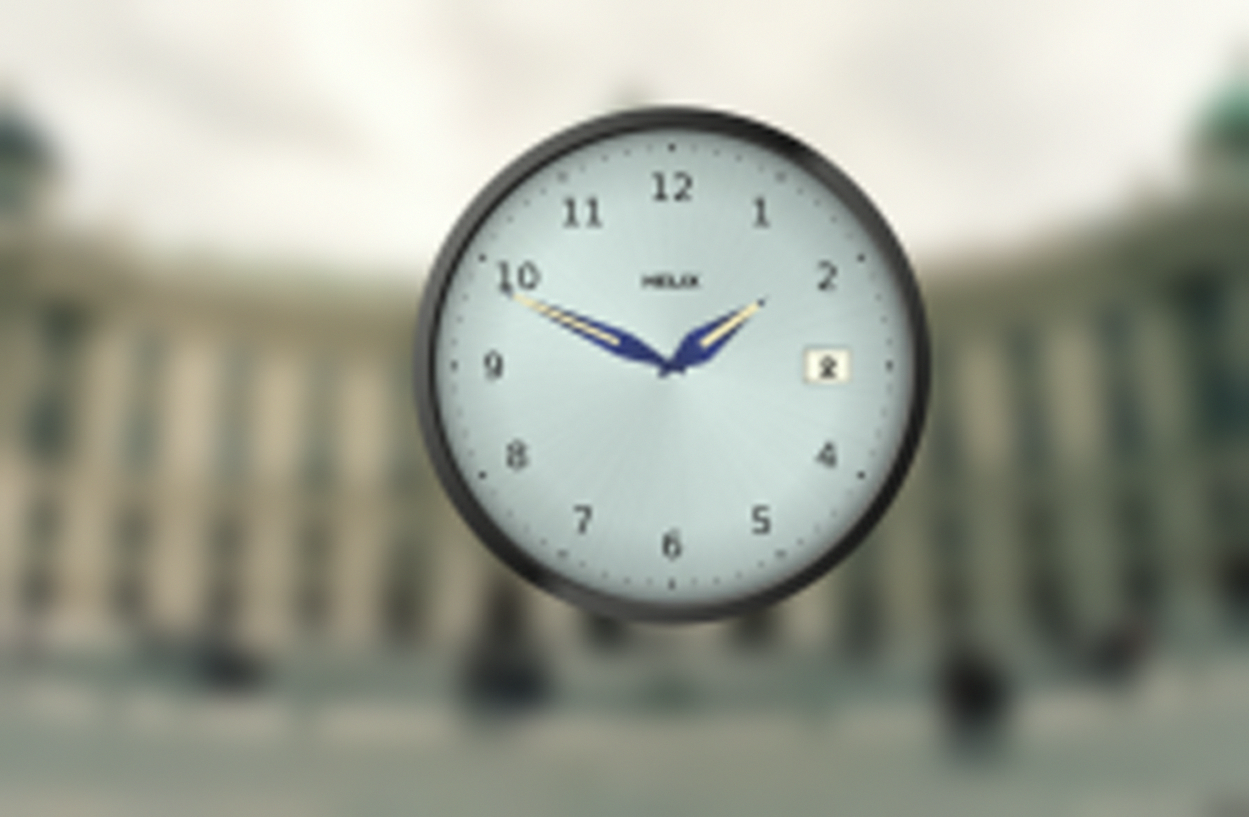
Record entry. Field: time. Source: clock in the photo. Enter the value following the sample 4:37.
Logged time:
1:49
